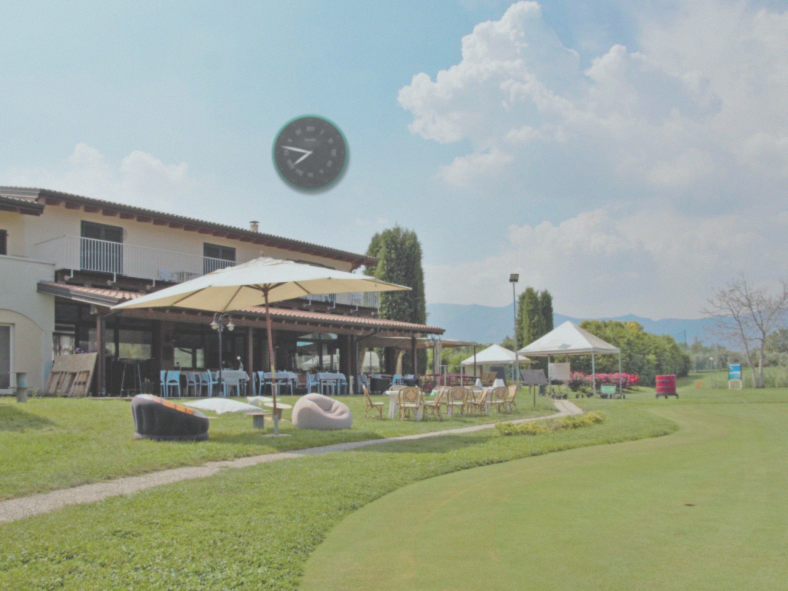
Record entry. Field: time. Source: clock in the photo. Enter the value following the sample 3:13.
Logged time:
7:47
